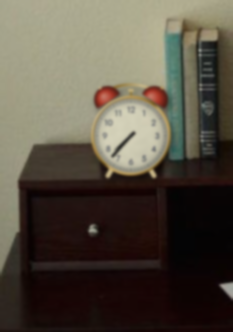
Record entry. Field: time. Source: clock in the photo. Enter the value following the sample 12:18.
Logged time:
7:37
